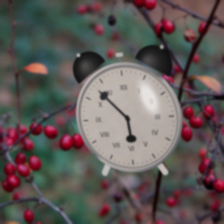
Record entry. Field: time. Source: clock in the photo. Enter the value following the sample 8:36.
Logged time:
5:53
